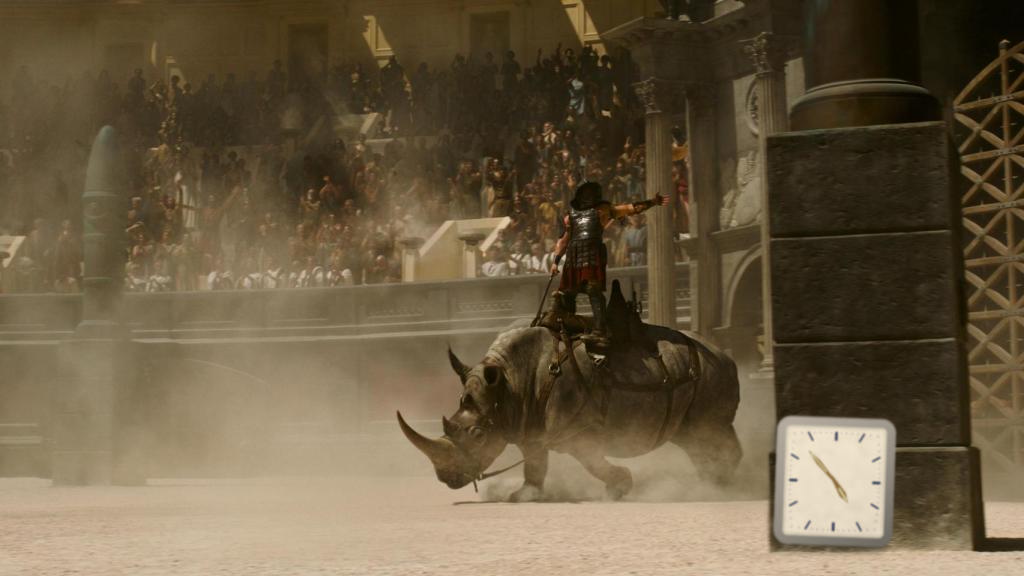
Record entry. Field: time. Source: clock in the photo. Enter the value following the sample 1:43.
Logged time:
4:53
